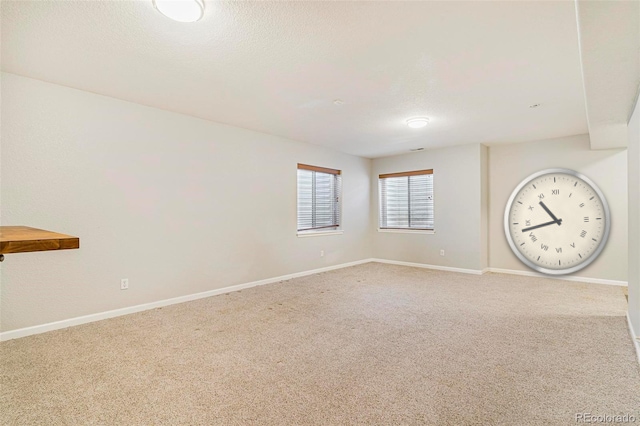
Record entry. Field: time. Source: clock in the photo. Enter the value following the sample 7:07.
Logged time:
10:43
